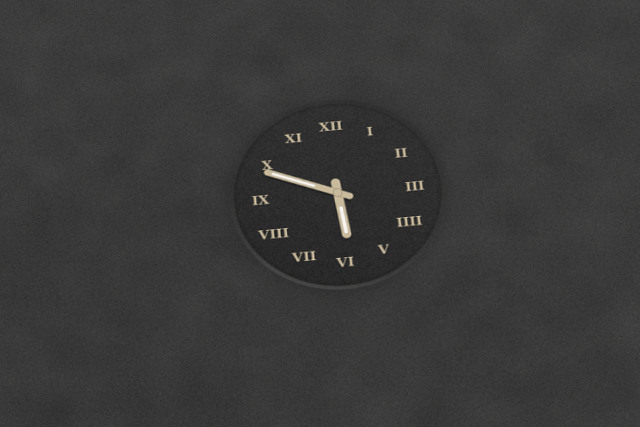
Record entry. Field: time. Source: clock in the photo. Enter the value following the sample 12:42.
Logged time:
5:49
